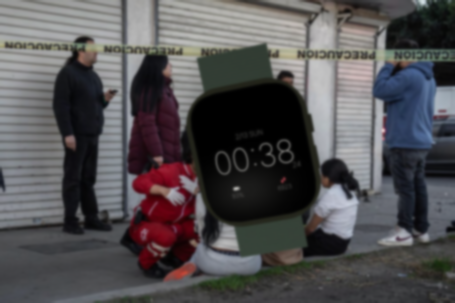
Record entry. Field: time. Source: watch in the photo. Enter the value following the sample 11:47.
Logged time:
0:38
